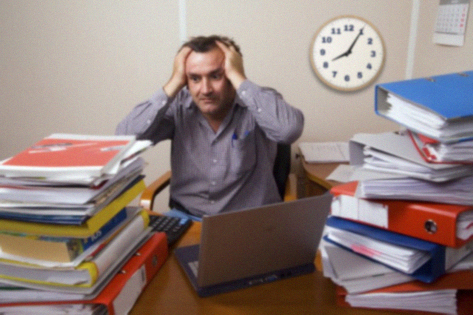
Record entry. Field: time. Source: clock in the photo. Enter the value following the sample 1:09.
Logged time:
8:05
